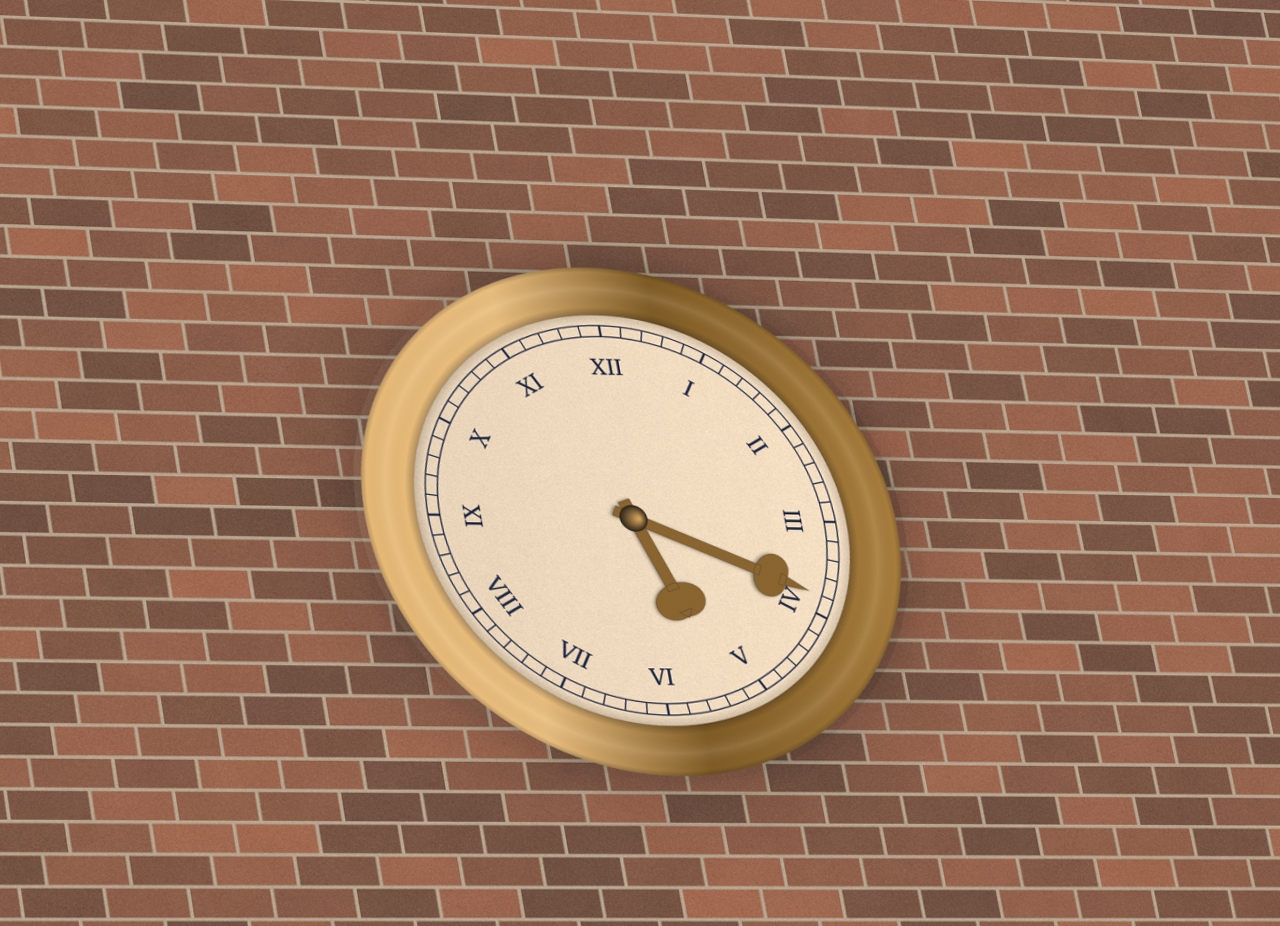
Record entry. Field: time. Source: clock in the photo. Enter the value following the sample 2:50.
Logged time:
5:19
